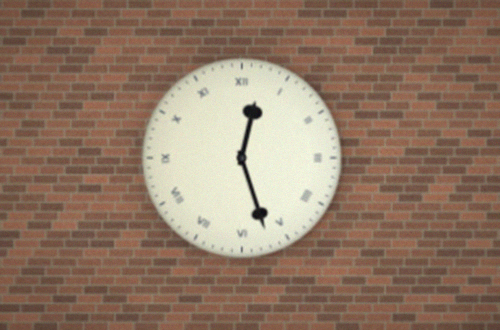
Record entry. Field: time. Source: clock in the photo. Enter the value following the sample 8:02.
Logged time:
12:27
